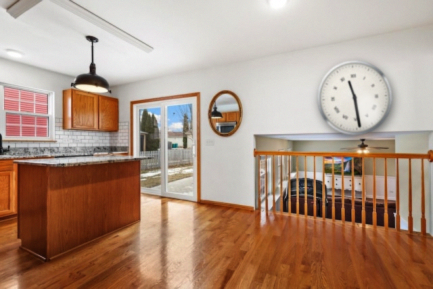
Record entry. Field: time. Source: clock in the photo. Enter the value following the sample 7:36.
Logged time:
11:29
